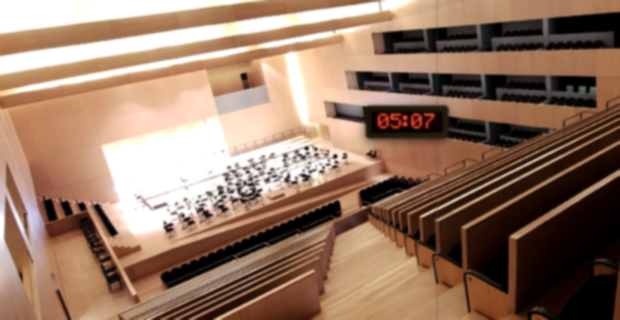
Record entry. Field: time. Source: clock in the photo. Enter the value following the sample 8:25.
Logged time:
5:07
